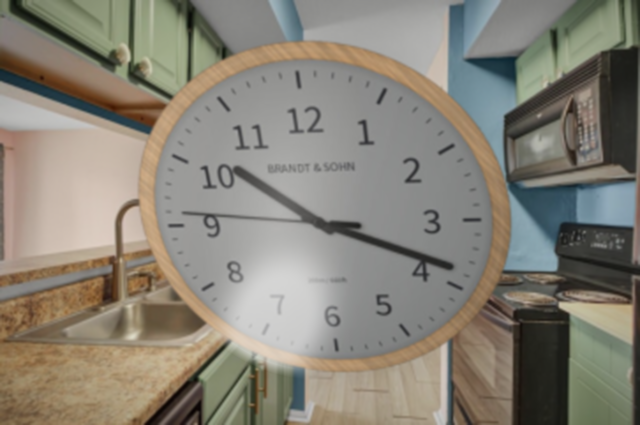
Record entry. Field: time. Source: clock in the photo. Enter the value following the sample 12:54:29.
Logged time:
10:18:46
